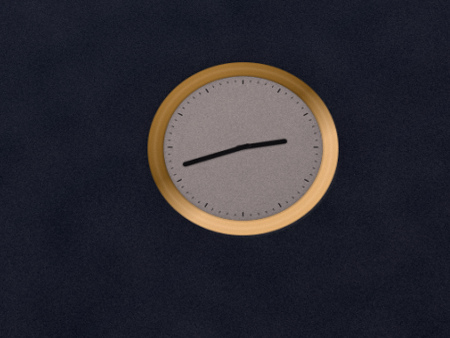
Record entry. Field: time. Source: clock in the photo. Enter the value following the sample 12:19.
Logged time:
2:42
